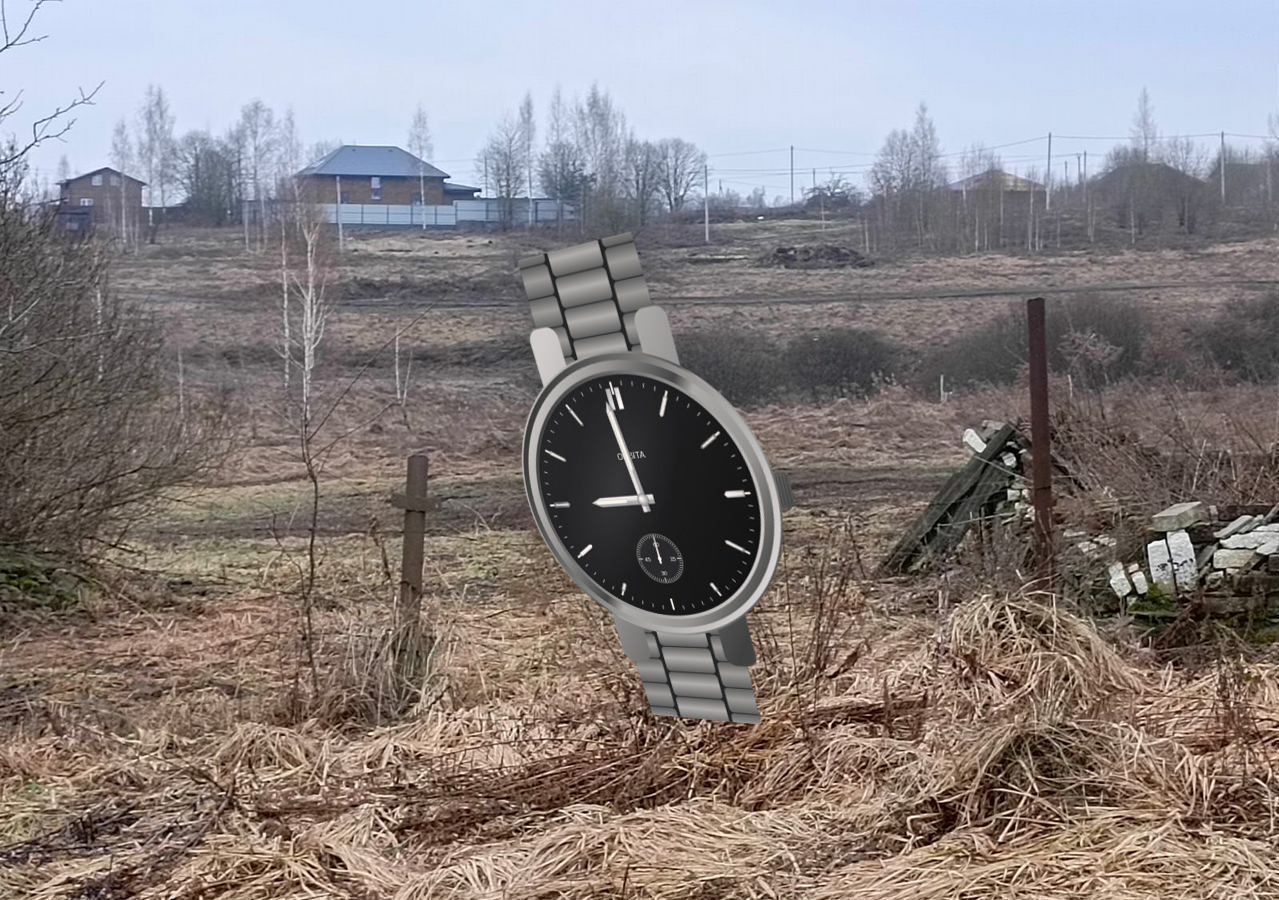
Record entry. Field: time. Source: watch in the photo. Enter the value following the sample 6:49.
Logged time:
8:59
